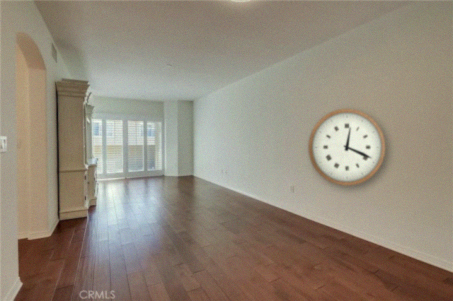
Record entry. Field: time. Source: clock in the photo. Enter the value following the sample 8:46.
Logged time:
12:19
